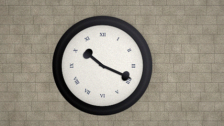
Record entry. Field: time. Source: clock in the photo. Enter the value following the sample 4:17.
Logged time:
10:19
